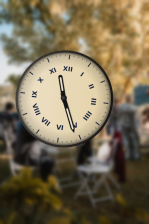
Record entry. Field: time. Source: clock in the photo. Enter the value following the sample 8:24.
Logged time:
11:26
